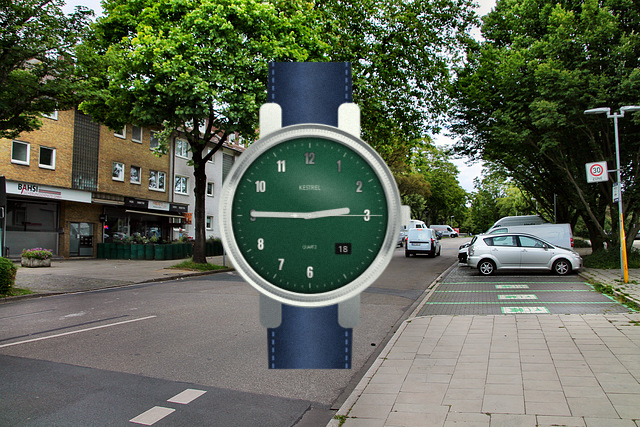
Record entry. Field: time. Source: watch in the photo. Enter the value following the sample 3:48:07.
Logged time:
2:45:15
